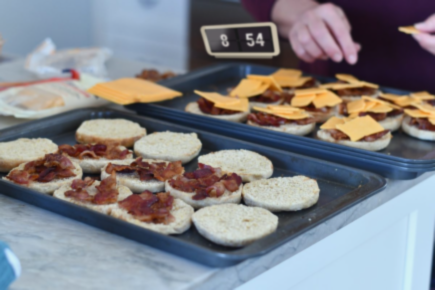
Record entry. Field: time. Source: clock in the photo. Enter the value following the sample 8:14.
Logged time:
8:54
